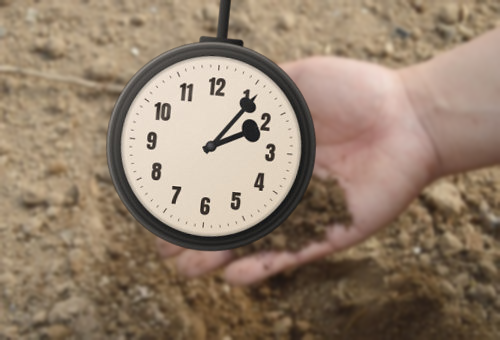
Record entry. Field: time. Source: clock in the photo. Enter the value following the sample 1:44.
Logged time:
2:06
